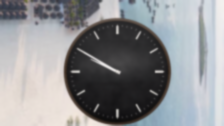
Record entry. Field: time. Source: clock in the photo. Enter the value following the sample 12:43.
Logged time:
9:50
